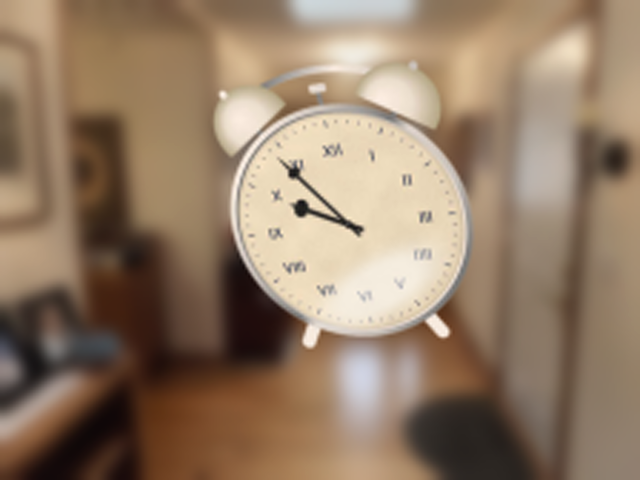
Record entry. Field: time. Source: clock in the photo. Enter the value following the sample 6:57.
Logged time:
9:54
